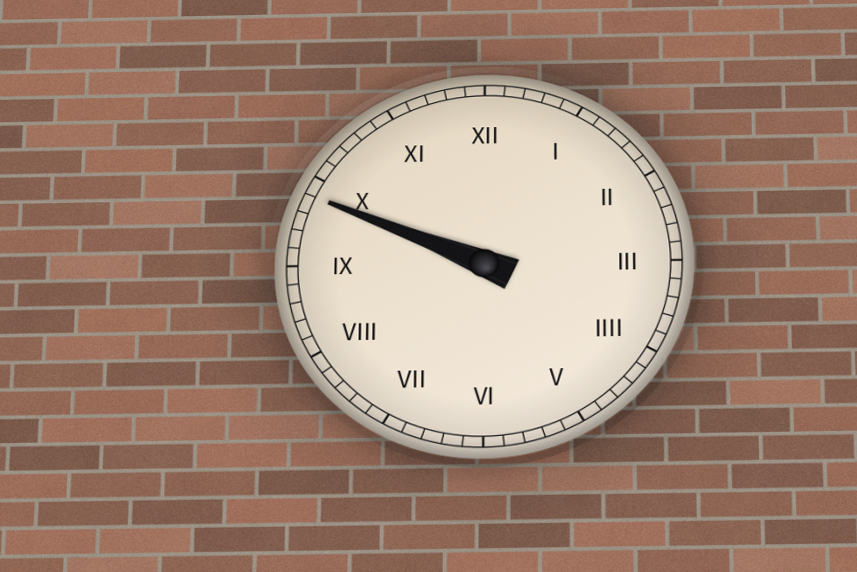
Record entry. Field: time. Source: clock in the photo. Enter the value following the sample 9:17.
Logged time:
9:49
